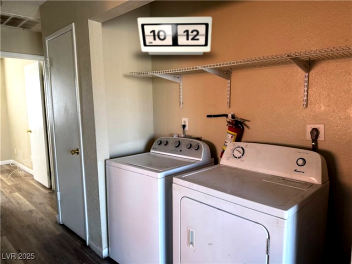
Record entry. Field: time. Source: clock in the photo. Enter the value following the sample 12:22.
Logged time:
10:12
